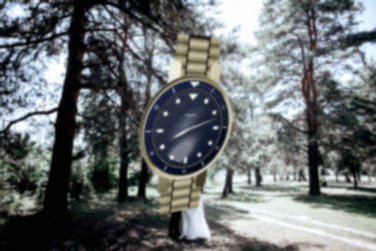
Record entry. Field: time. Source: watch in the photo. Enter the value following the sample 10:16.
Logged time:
8:12
